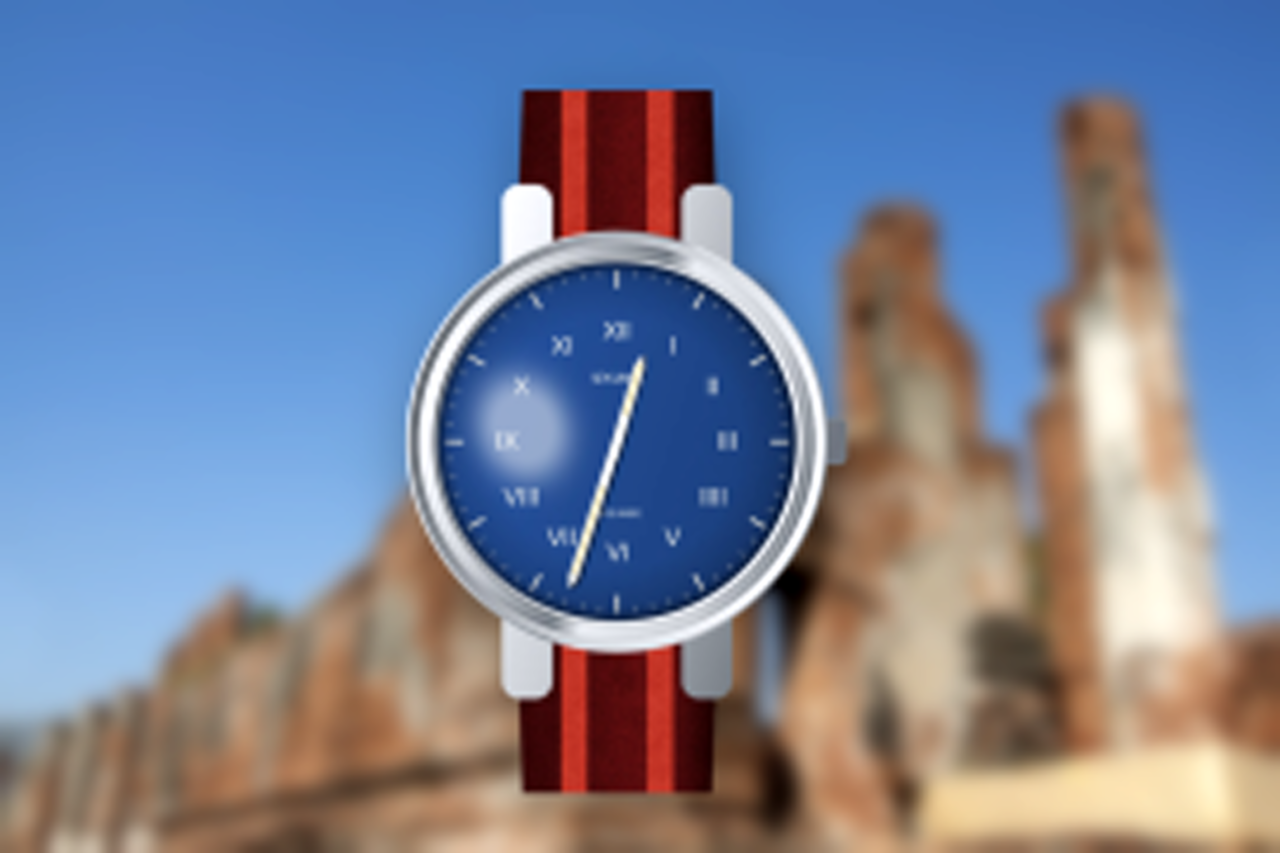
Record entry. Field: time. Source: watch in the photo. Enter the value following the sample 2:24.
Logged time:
12:33
